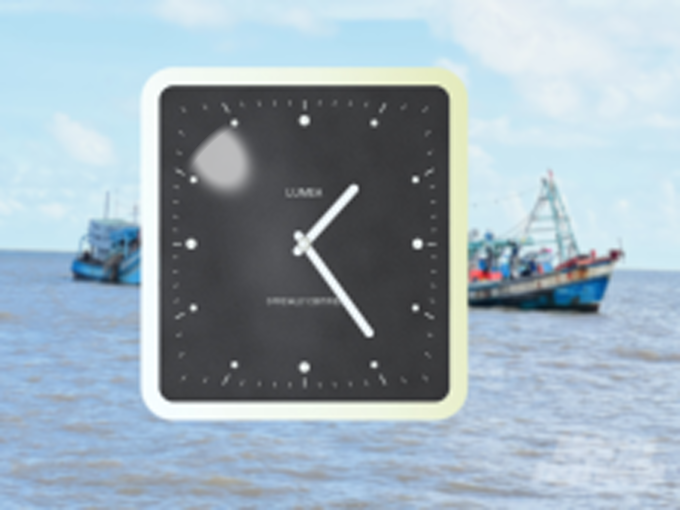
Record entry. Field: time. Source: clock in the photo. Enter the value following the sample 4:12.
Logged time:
1:24
